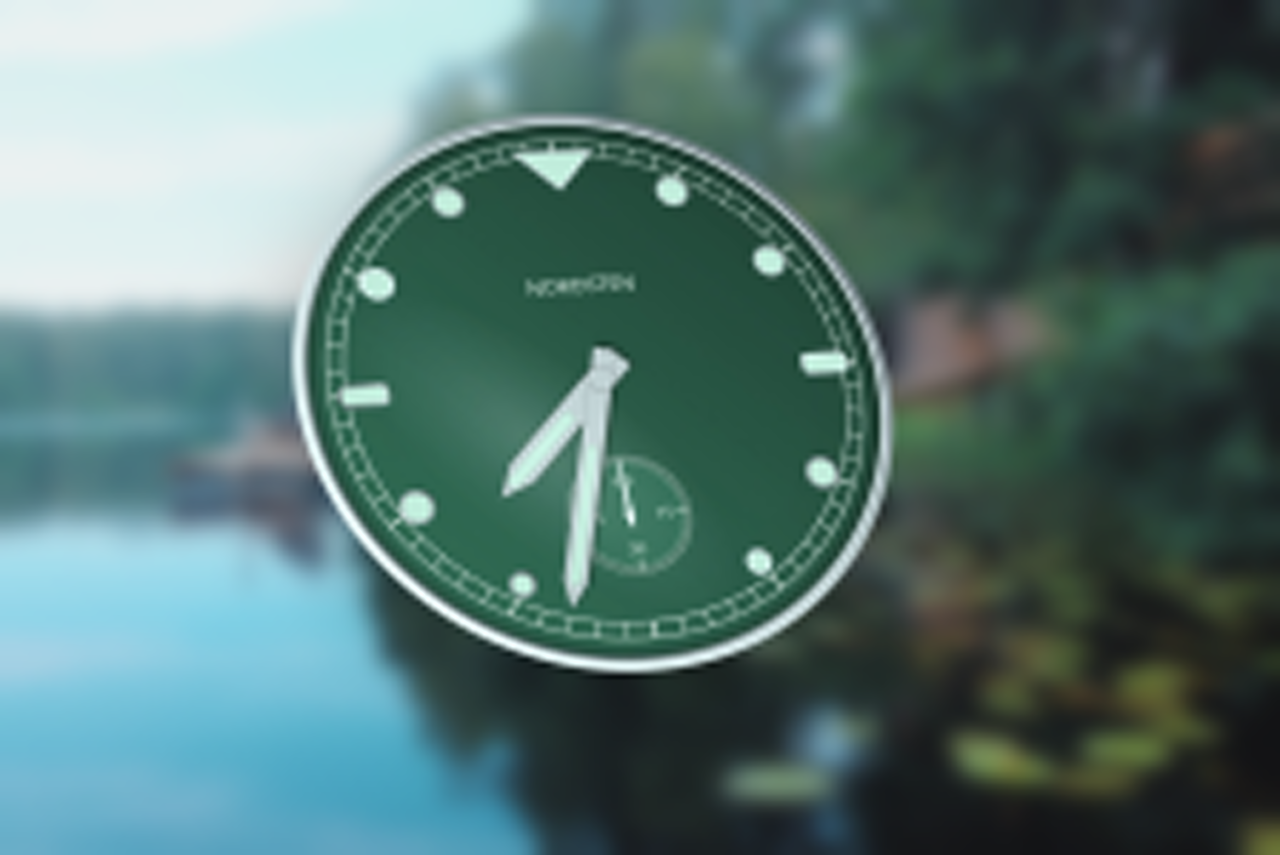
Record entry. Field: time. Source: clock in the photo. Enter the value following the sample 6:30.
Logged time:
7:33
